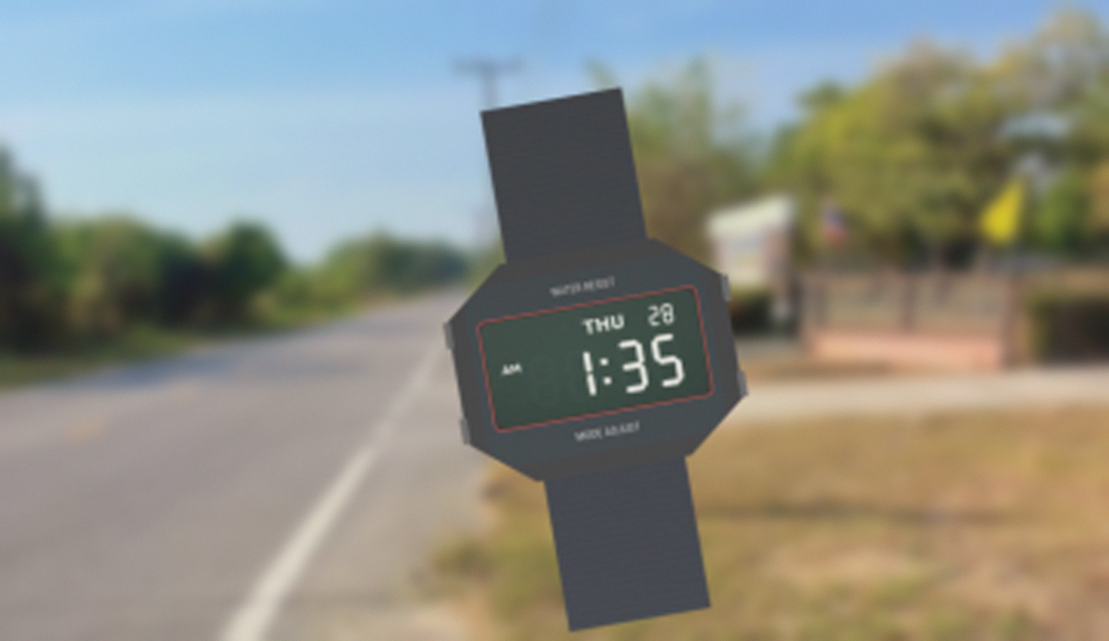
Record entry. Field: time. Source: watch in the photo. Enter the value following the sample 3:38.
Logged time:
1:35
